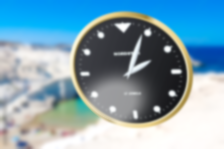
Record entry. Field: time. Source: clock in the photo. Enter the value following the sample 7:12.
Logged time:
2:04
